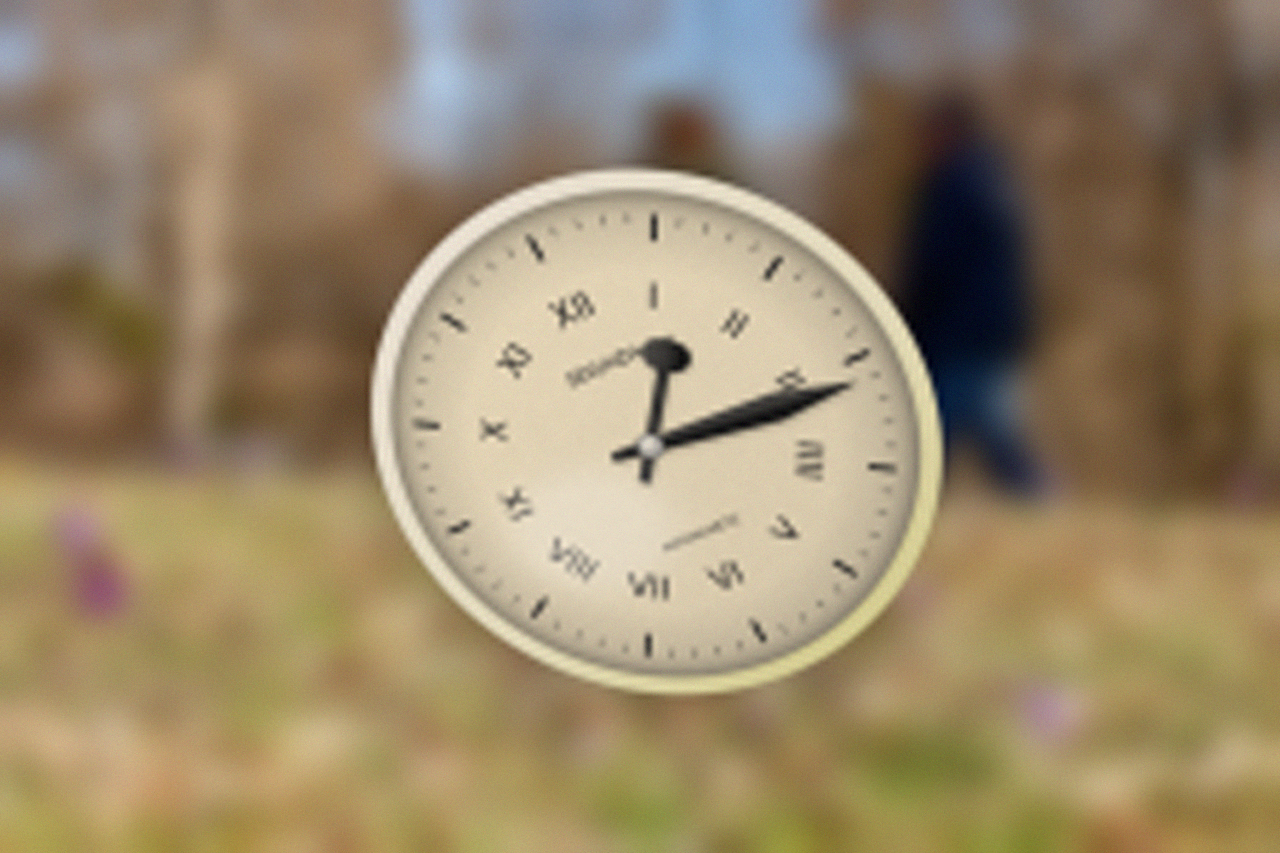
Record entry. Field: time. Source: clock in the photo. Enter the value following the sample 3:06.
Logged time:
1:16
